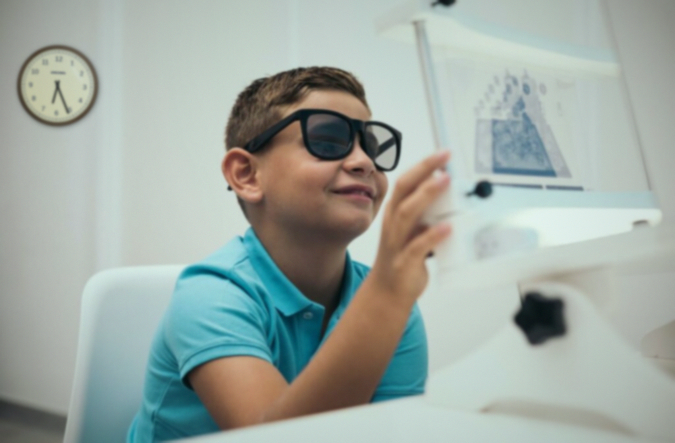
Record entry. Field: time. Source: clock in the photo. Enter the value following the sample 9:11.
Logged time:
6:26
